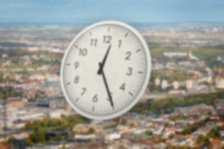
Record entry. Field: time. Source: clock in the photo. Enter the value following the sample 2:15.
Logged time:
12:25
